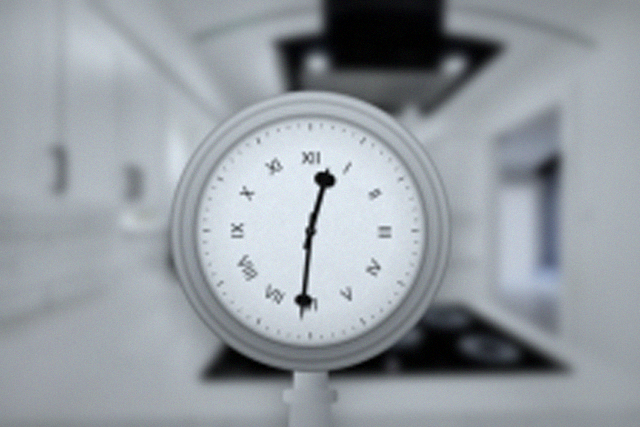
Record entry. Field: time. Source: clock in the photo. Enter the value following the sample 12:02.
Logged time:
12:31
